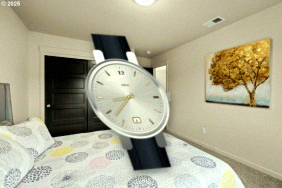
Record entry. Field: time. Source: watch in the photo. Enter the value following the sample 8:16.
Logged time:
8:38
